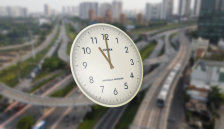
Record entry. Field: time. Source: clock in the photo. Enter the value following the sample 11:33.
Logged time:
11:00
